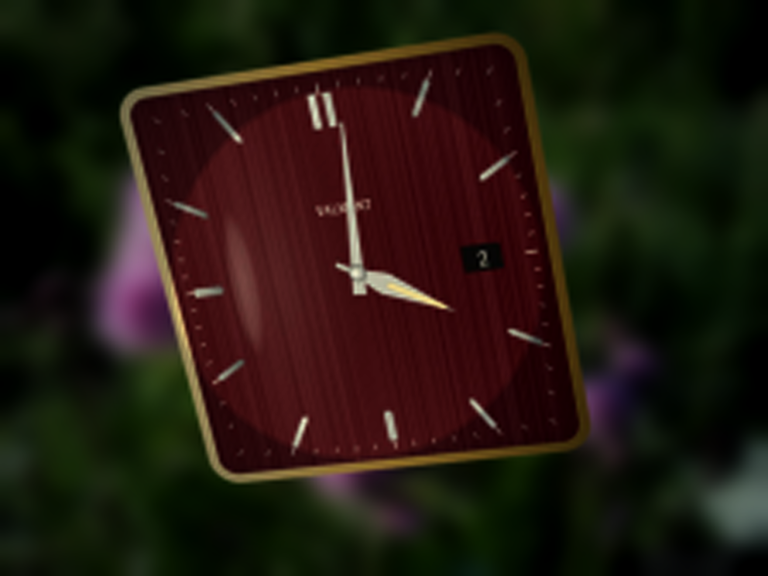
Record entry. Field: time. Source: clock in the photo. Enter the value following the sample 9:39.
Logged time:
4:01
